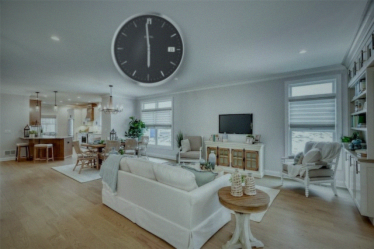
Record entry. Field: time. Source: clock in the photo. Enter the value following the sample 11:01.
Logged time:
5:59
